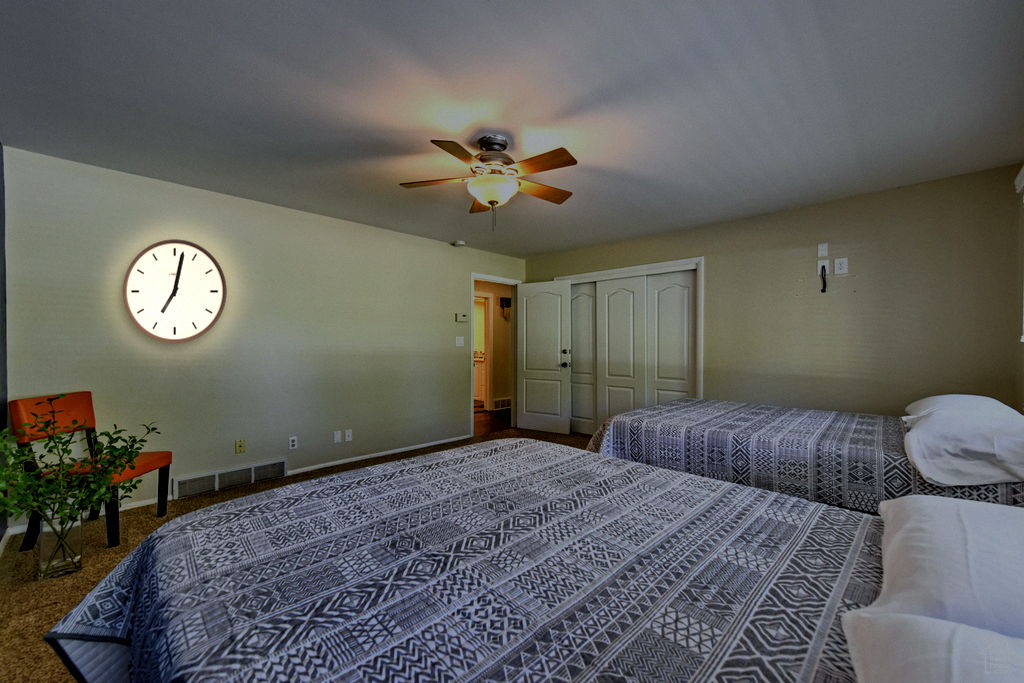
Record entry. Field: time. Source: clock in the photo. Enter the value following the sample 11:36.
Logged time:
7:02
